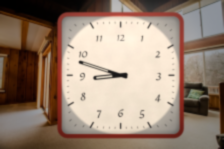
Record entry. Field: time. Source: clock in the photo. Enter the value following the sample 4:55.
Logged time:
8:48
